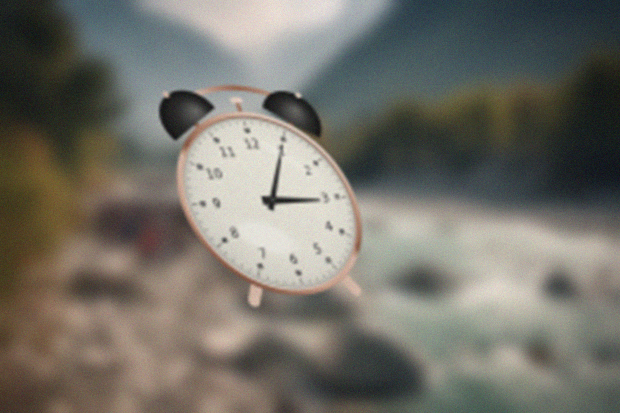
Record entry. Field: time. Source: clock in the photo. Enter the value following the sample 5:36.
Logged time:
3:05
